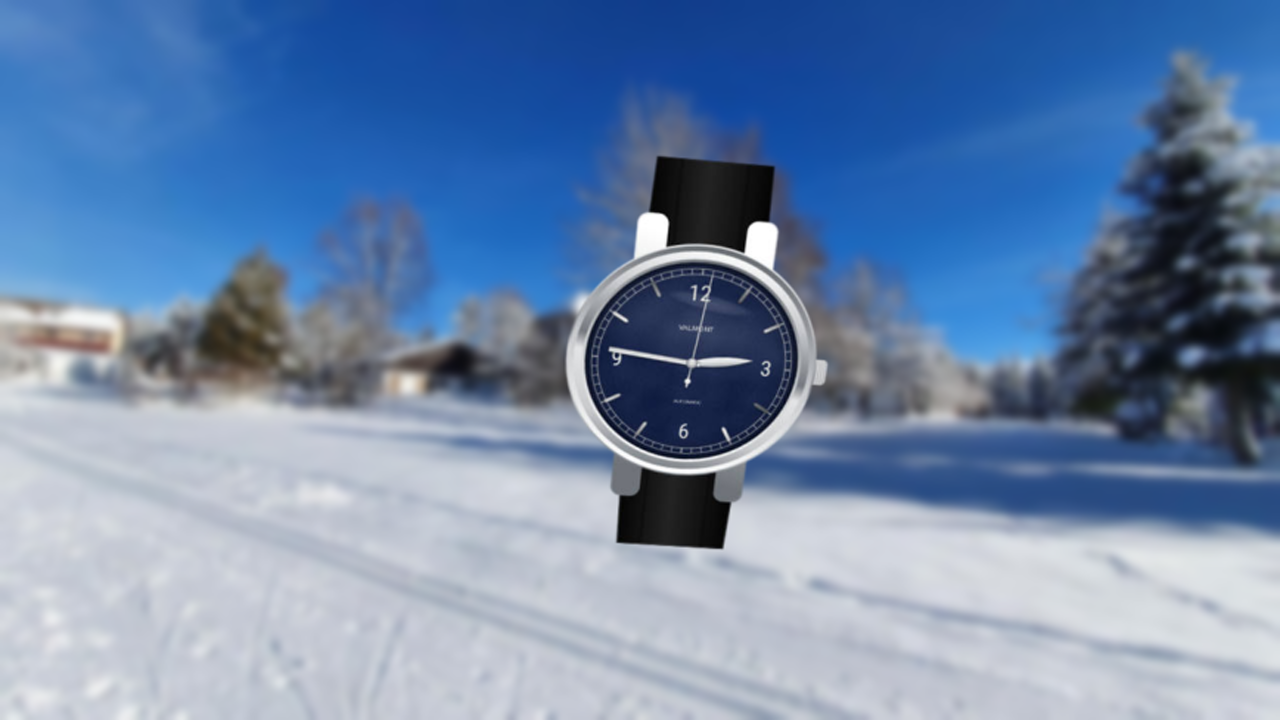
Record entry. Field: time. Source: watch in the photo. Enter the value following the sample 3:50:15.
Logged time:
2:46:01
